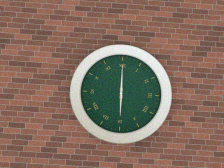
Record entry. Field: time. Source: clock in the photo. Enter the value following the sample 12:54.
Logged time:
6:00
